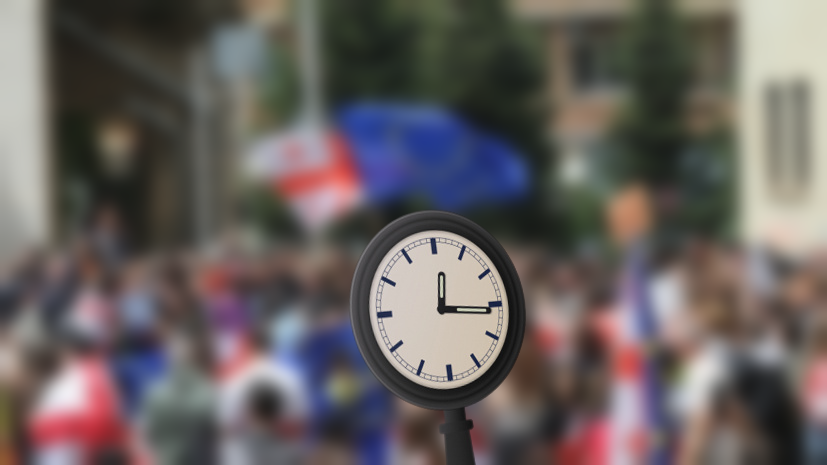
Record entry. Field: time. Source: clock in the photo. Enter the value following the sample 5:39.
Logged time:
12:16
